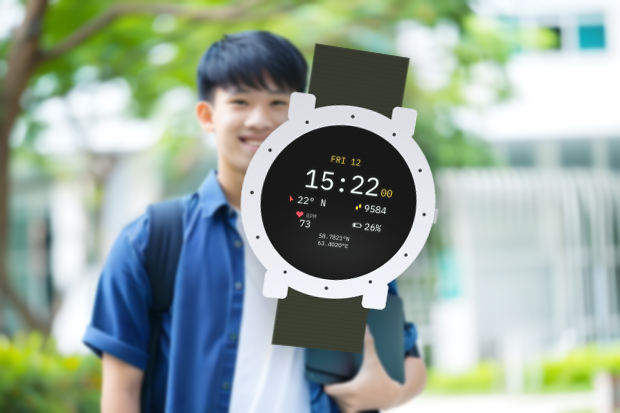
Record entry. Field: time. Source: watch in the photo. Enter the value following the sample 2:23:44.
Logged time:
15:22:00
